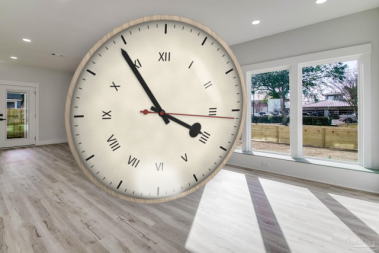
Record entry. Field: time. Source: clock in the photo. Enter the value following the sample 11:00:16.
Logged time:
3:54:16
